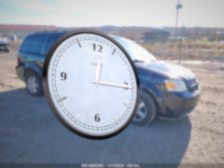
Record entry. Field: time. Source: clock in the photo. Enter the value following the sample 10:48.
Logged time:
12:15
